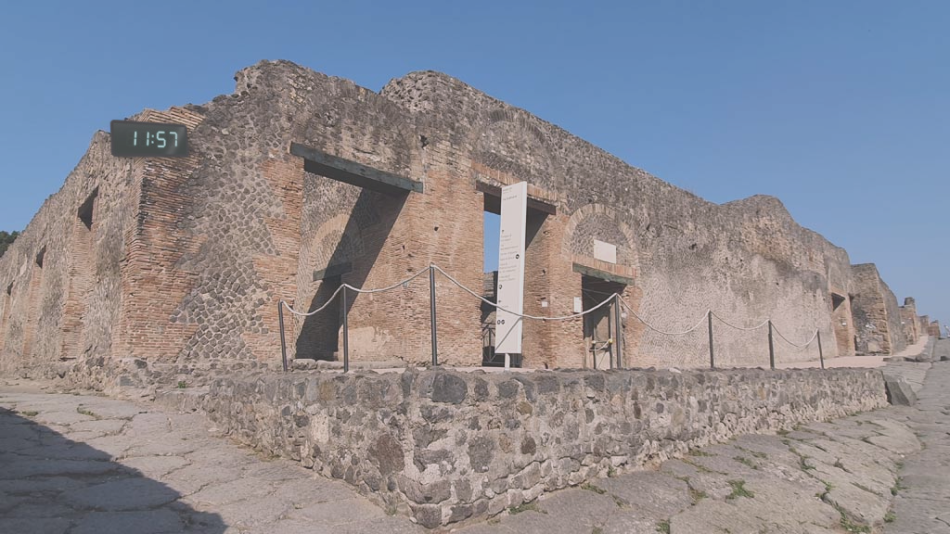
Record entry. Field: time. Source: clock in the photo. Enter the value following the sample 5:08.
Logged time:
11:57
